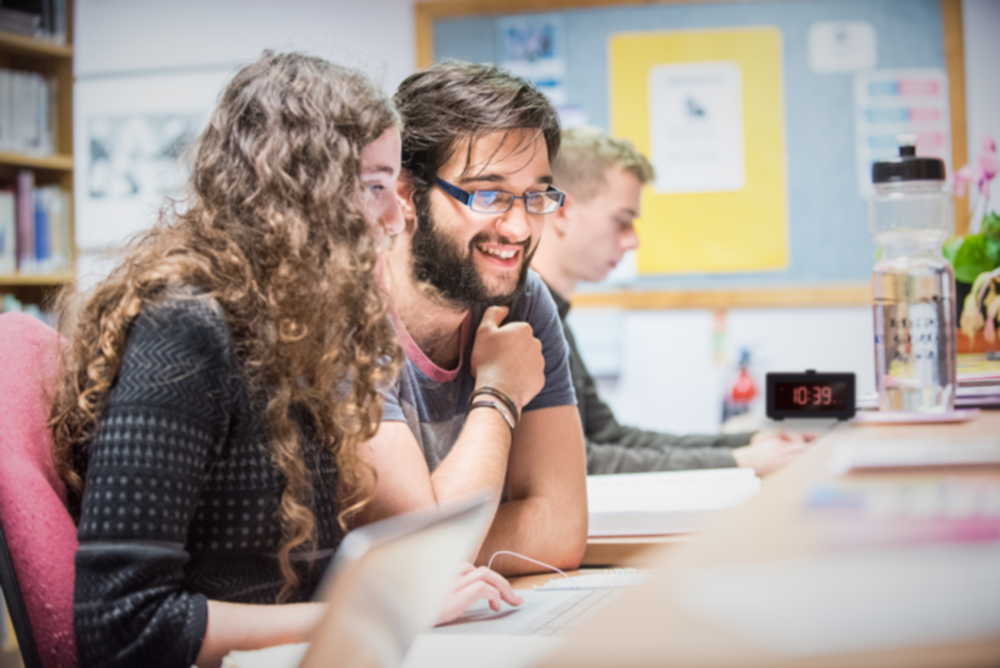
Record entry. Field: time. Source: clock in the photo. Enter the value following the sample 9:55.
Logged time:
10:39
